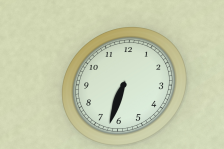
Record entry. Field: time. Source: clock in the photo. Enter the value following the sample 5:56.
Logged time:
6:32
